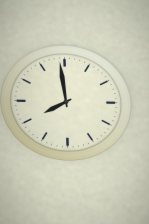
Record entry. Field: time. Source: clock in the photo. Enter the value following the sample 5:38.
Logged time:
7:59
